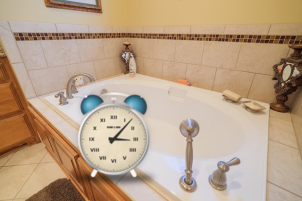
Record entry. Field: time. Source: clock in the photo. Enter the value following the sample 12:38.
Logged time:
3:07
